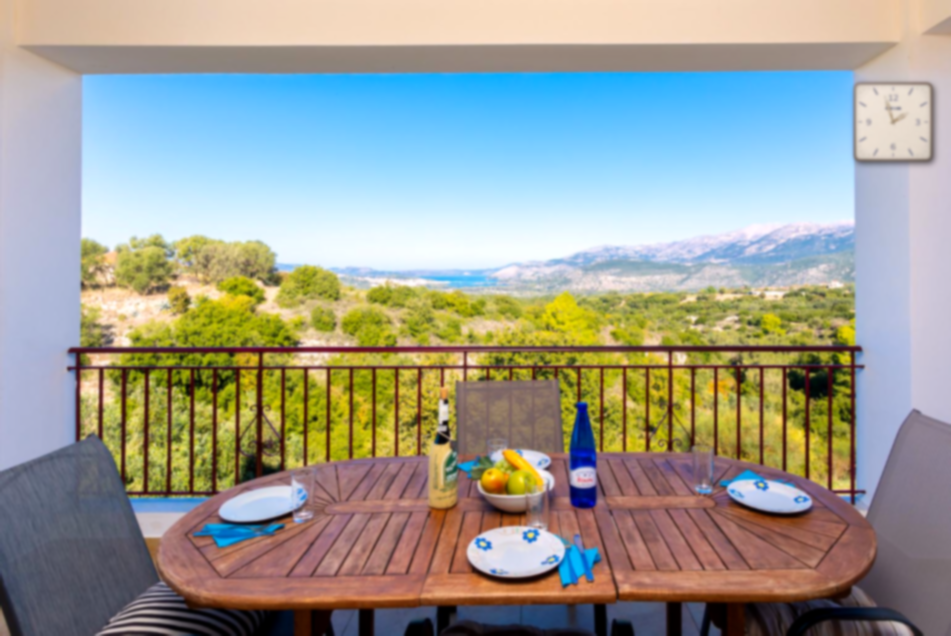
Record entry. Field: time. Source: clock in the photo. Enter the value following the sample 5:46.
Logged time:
1:57
